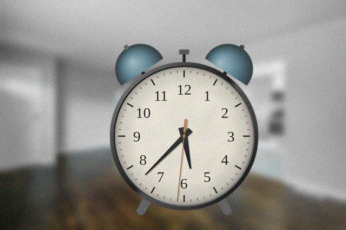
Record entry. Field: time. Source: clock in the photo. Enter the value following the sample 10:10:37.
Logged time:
5:37:31
